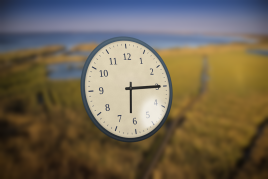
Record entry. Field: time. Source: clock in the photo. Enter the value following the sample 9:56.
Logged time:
6:15
